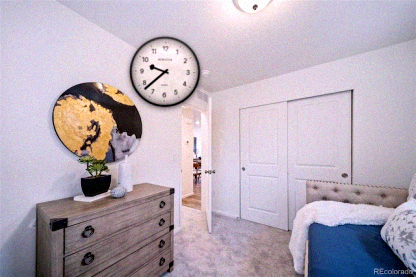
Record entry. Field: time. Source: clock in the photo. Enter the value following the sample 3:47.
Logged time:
9:38
